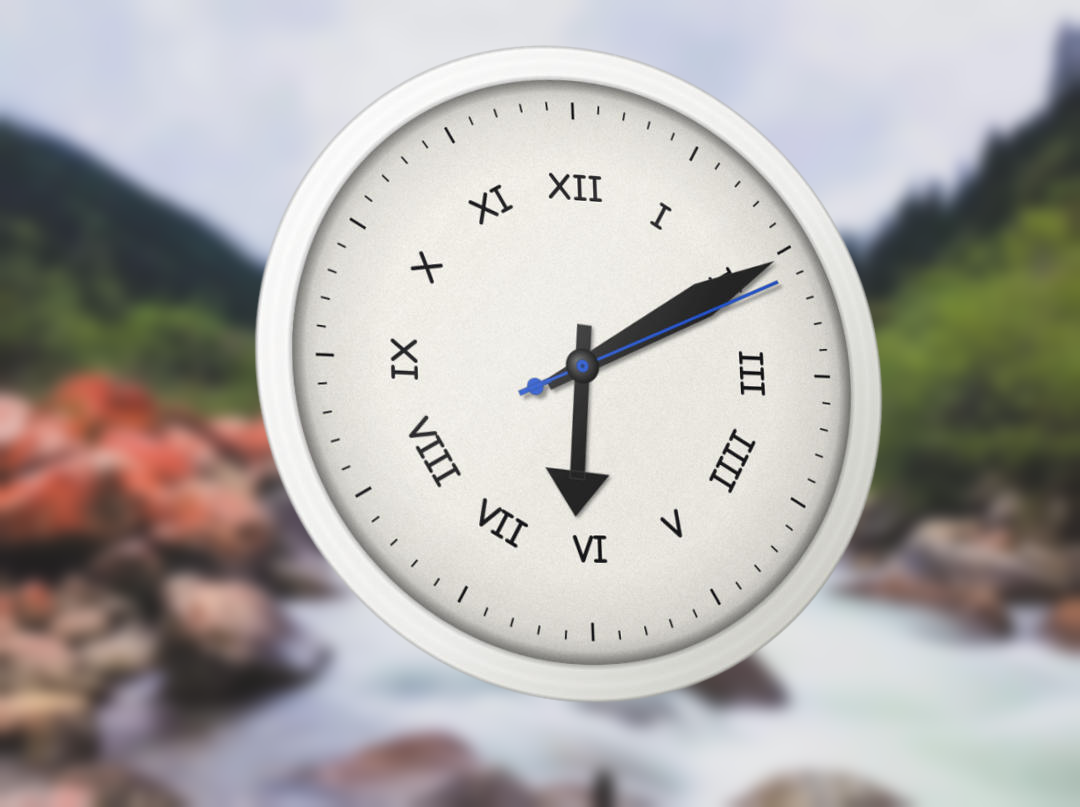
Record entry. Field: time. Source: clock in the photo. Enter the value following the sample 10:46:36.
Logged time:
6:10:11
